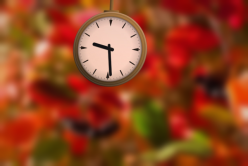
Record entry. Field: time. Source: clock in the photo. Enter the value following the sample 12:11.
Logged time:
9:29
